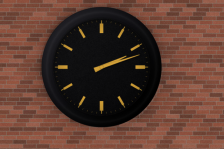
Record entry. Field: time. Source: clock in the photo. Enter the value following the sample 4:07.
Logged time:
2:12
